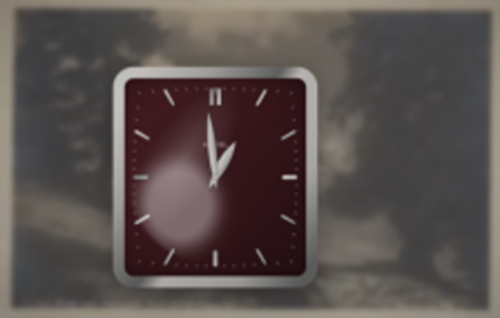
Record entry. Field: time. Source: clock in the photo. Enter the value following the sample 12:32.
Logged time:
12:59
